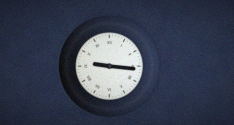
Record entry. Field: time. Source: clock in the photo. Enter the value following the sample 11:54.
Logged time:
9:16
